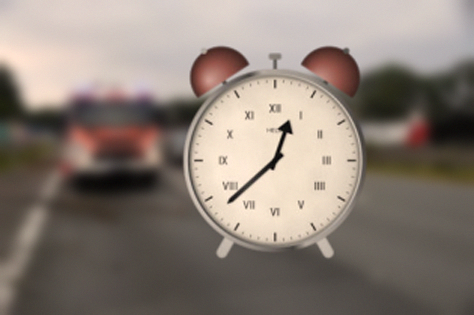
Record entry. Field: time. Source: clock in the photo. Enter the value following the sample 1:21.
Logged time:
12:38
